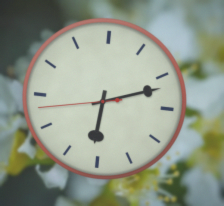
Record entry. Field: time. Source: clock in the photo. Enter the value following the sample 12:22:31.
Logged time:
6:11:43
